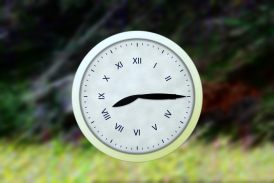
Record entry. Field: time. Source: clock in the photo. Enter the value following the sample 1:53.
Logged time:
8:15
